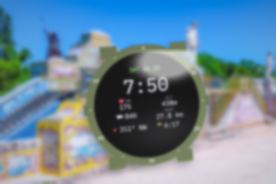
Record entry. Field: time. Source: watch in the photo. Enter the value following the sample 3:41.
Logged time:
7:50
